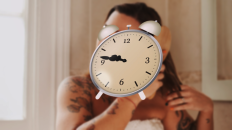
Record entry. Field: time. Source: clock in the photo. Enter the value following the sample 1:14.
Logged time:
9:47
